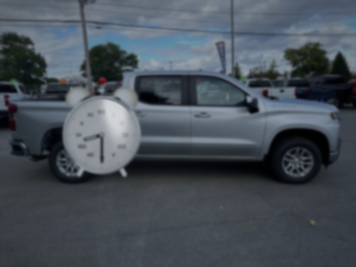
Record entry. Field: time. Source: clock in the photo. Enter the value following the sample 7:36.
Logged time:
8:30
